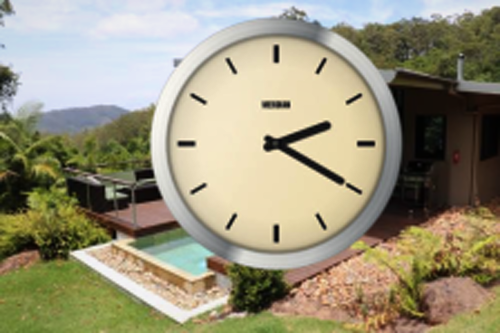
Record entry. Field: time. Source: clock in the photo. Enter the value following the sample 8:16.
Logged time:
2:20
